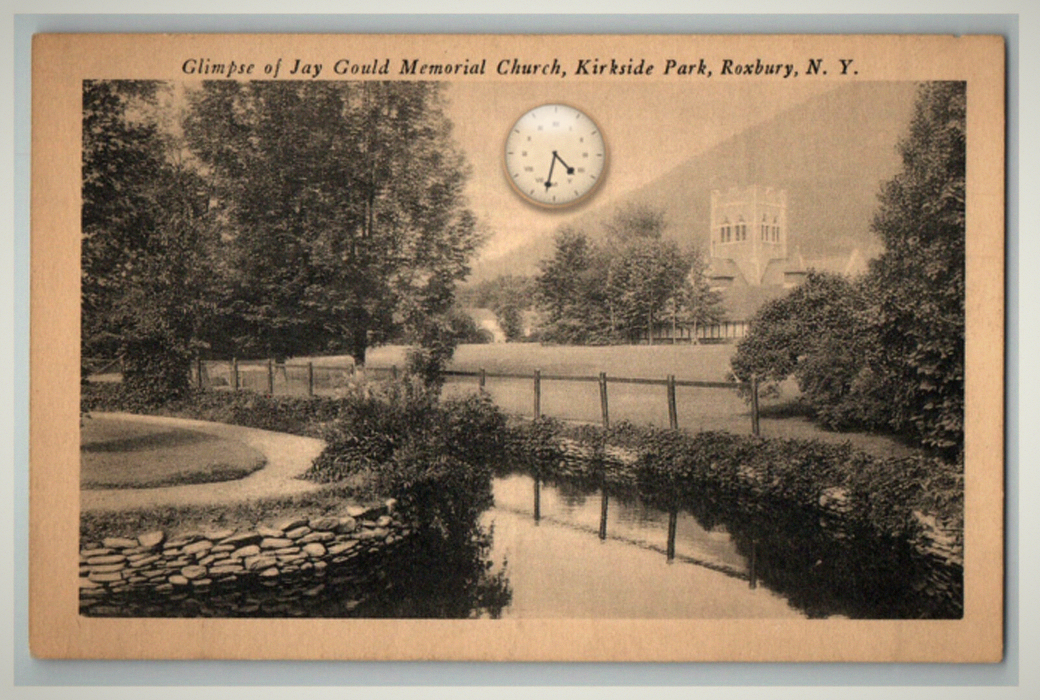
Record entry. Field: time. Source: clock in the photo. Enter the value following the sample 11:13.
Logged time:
4:32
